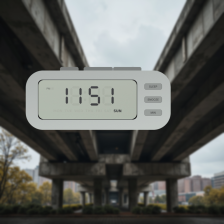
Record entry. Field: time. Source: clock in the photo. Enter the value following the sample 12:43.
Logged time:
11:51
